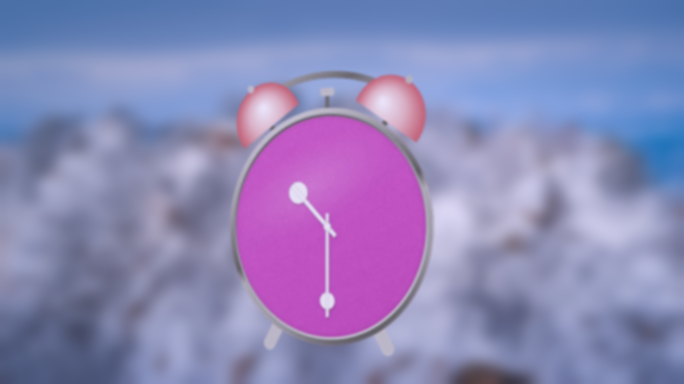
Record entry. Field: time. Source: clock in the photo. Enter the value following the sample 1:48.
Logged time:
10:30
